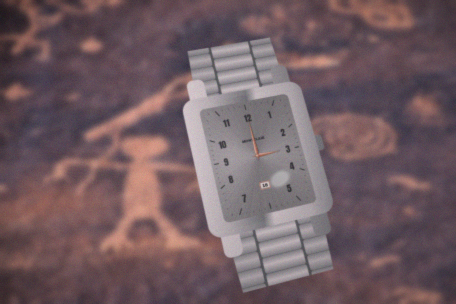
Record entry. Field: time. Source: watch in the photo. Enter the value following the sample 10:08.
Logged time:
3:00
